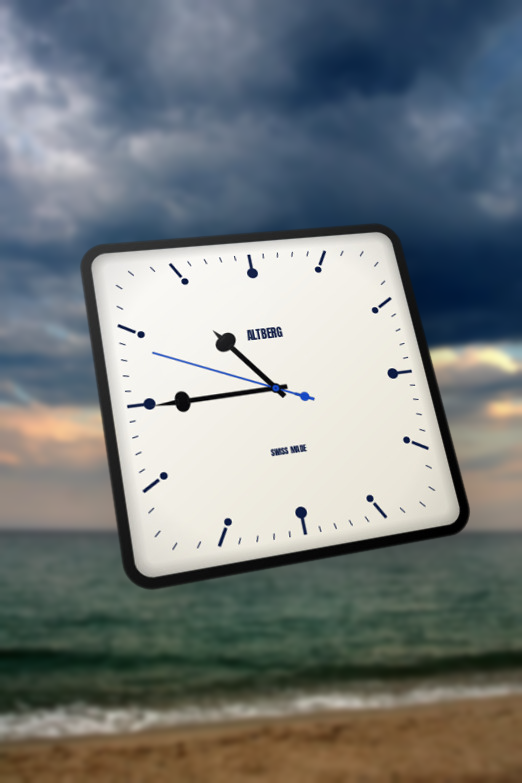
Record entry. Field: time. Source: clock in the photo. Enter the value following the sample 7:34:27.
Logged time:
10:44:49
